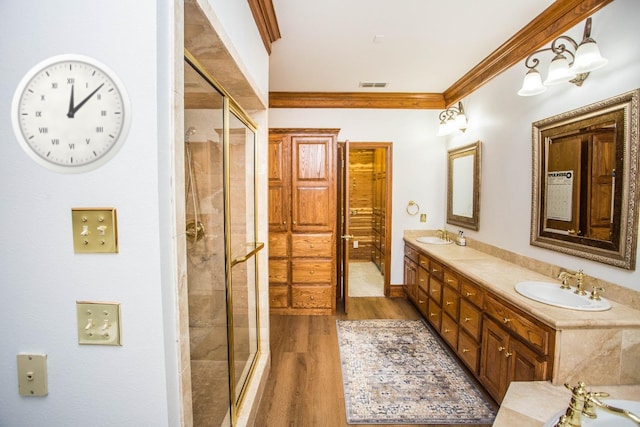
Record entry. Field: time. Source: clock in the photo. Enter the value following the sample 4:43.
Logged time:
12:08
